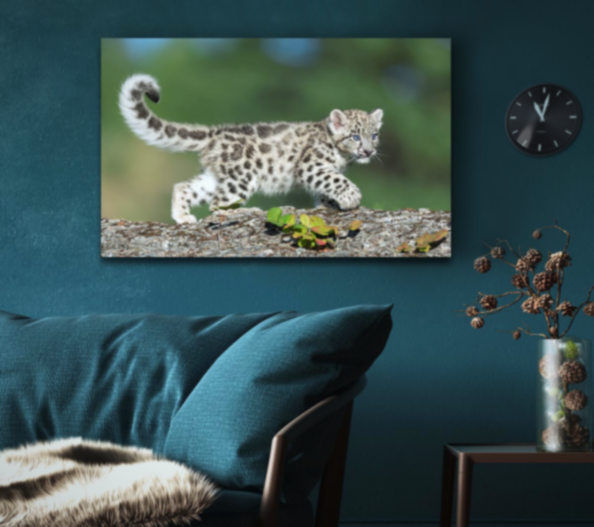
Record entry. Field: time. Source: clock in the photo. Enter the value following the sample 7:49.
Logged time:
11:02
